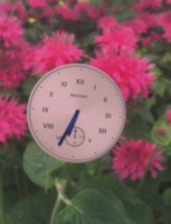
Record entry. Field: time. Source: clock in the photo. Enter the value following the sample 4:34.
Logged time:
6:34
